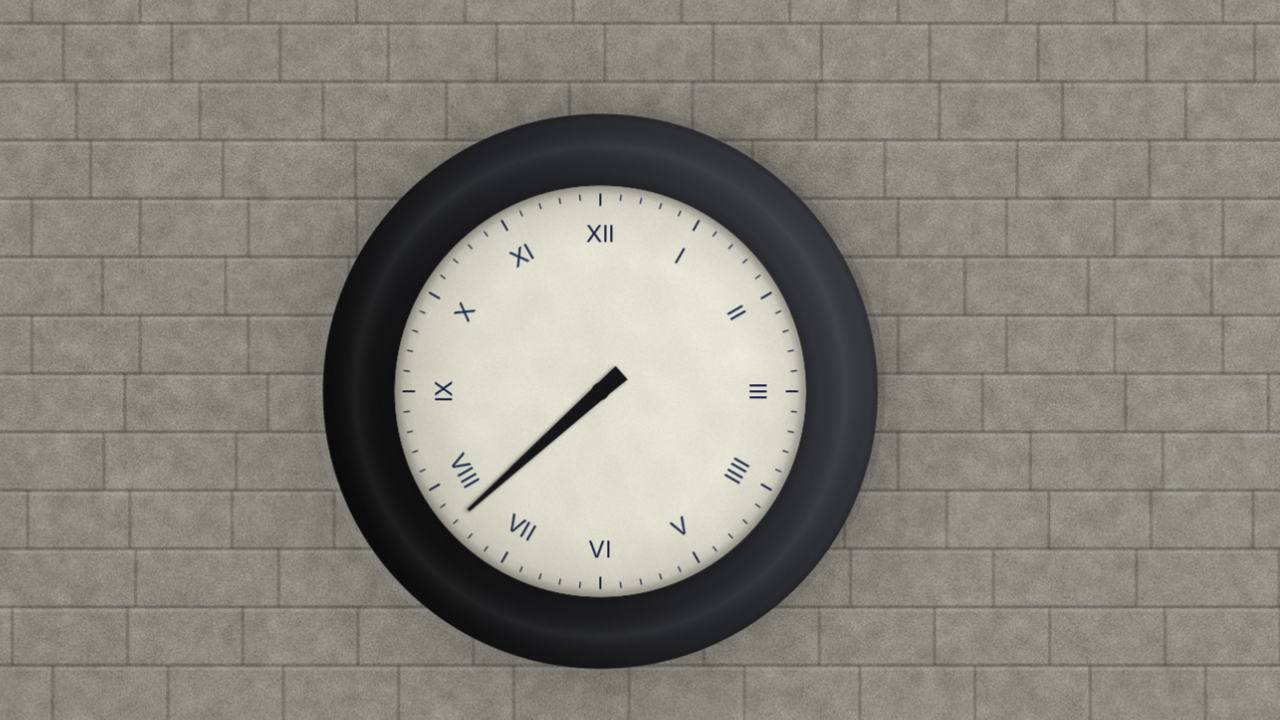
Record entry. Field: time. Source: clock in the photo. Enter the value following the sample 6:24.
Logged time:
7:38
